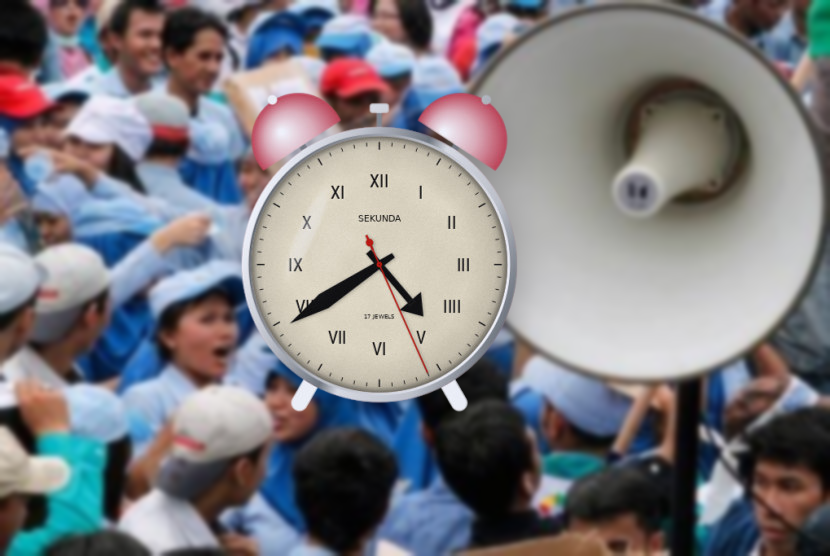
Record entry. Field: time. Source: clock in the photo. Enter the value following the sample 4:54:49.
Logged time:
4:39:26
